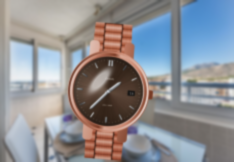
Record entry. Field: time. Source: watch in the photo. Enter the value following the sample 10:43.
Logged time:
1:37
